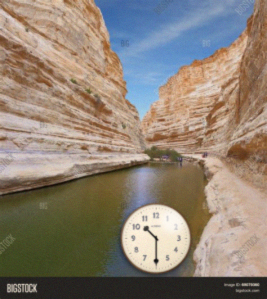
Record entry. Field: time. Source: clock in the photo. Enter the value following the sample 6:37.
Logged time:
10:30
